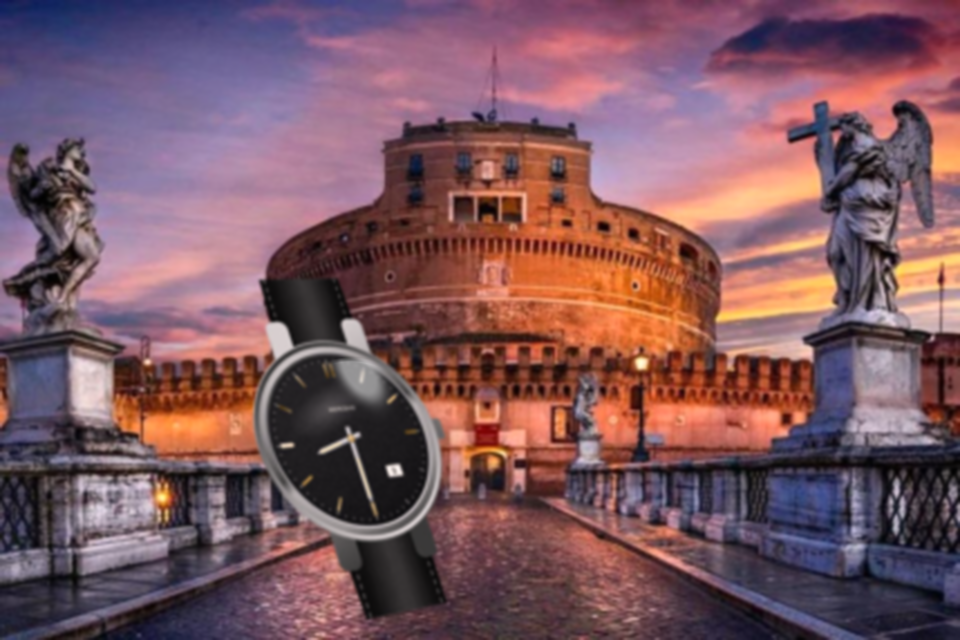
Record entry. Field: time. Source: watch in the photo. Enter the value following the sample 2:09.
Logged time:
8:30
